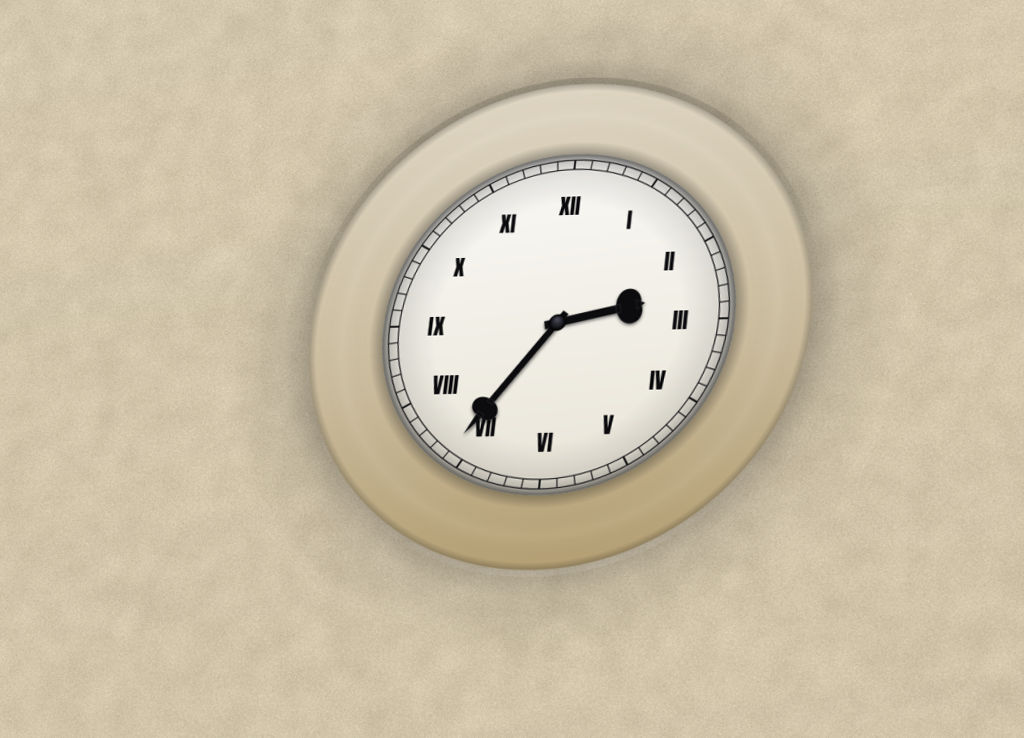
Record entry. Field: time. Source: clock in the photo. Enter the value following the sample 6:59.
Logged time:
2:36
